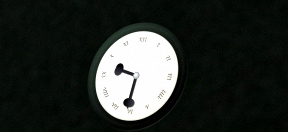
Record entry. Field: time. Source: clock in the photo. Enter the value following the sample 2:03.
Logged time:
9:31
